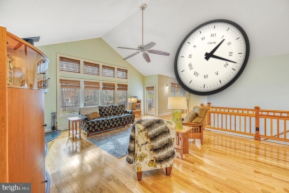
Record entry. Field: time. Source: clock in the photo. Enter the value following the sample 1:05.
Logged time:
1:18
